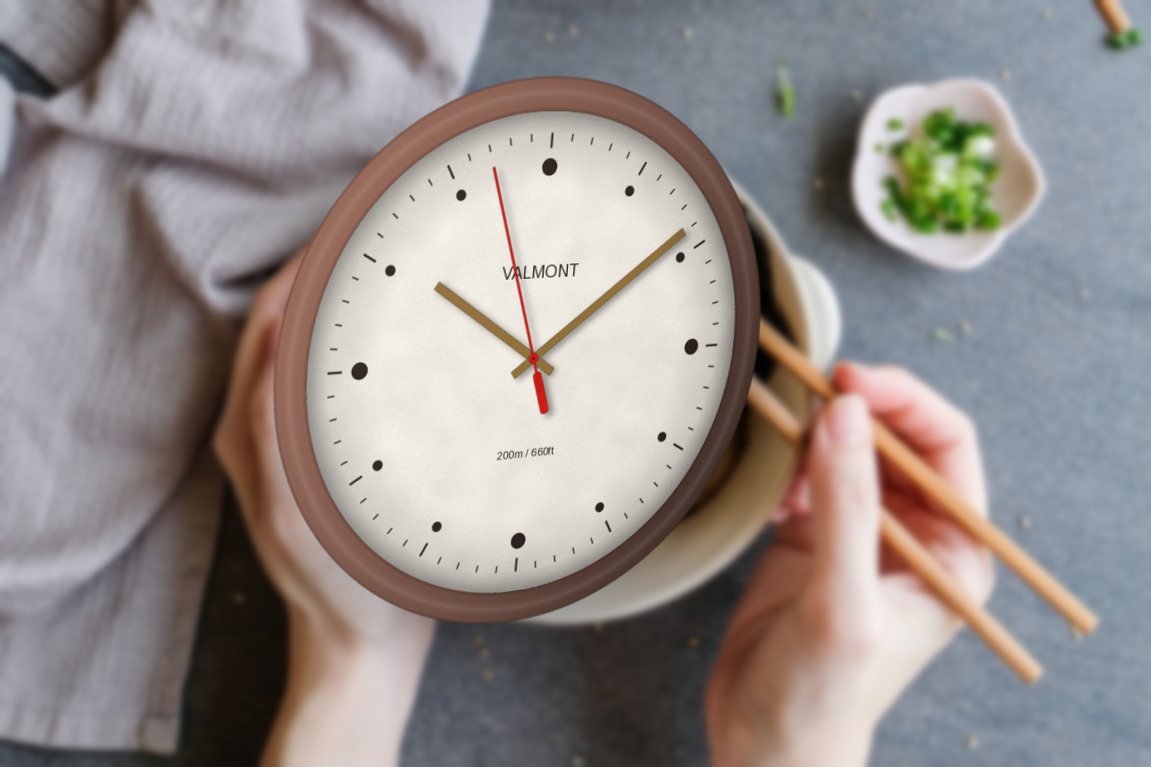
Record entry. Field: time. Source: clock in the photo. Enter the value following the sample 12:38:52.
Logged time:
10:08:57
